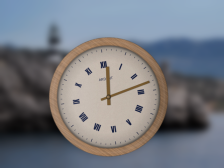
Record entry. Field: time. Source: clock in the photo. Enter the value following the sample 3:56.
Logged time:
12:13
